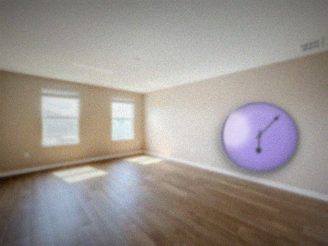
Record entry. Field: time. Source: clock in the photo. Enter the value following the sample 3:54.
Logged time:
6:07
